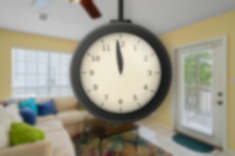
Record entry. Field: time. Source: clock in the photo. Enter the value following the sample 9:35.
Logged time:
11:59
